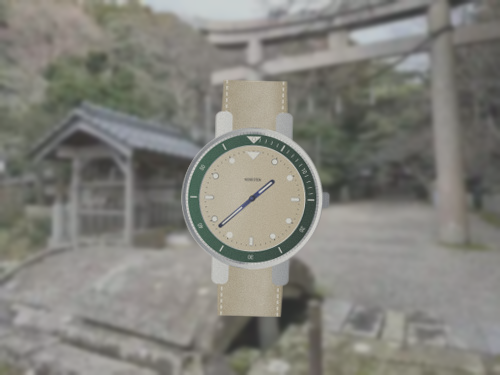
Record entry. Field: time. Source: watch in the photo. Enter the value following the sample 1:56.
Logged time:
1:38
